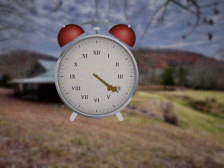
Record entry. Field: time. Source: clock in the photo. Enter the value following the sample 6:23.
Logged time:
4:21
